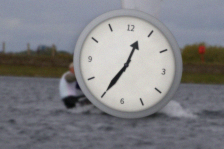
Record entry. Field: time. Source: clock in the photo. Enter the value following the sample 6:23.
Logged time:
12:35
